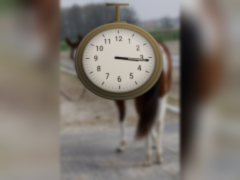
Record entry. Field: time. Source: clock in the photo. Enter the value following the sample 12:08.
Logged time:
3:16
